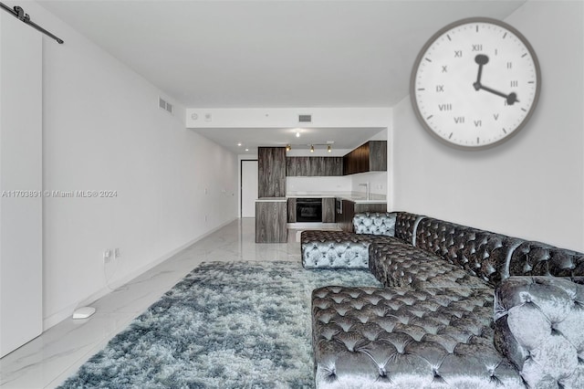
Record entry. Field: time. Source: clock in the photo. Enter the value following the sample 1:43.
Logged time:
12:19
